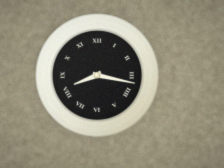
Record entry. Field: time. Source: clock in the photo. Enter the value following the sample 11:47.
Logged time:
8:17
